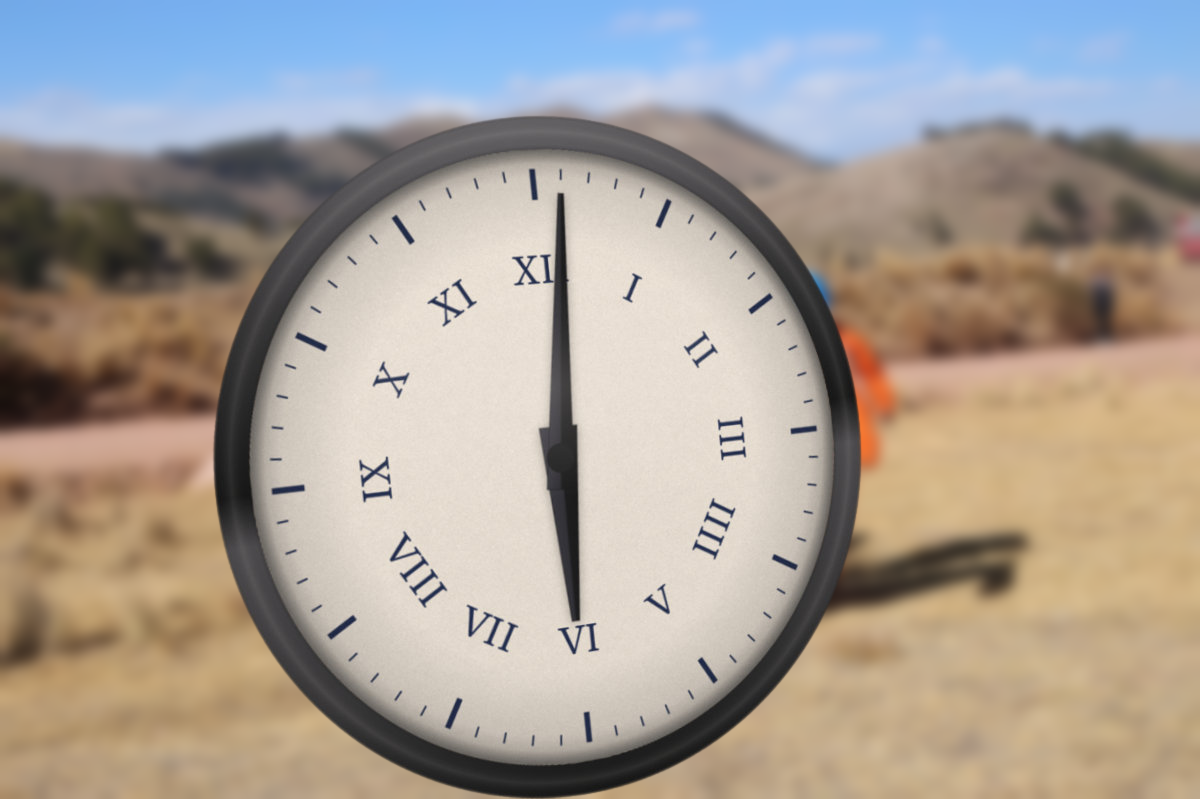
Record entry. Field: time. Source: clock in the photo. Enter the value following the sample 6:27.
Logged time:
6:01
